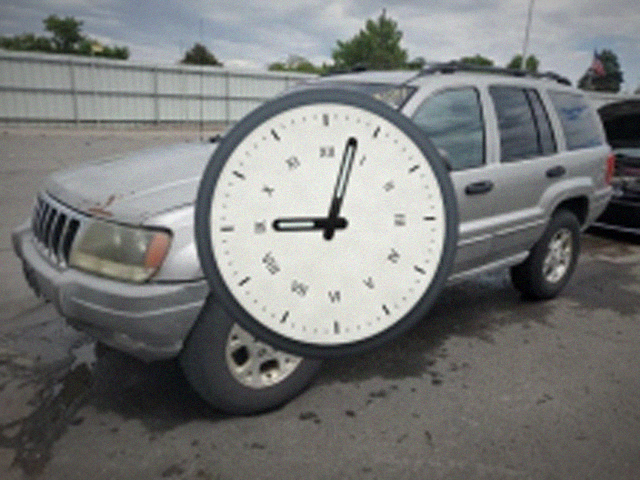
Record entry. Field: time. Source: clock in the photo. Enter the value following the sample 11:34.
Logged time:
9:03
